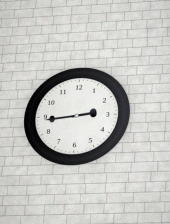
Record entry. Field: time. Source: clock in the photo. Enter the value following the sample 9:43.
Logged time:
2:44
